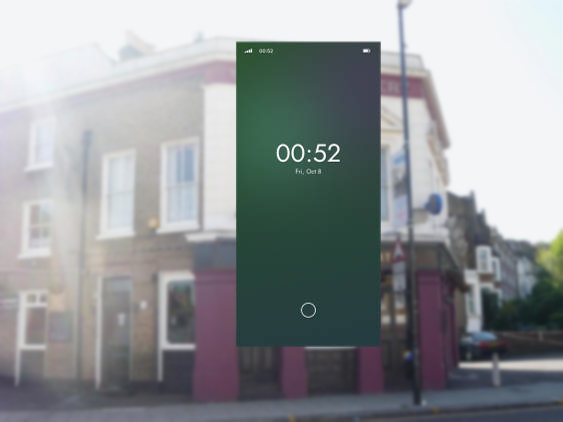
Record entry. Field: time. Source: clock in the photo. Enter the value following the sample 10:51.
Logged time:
0:52
